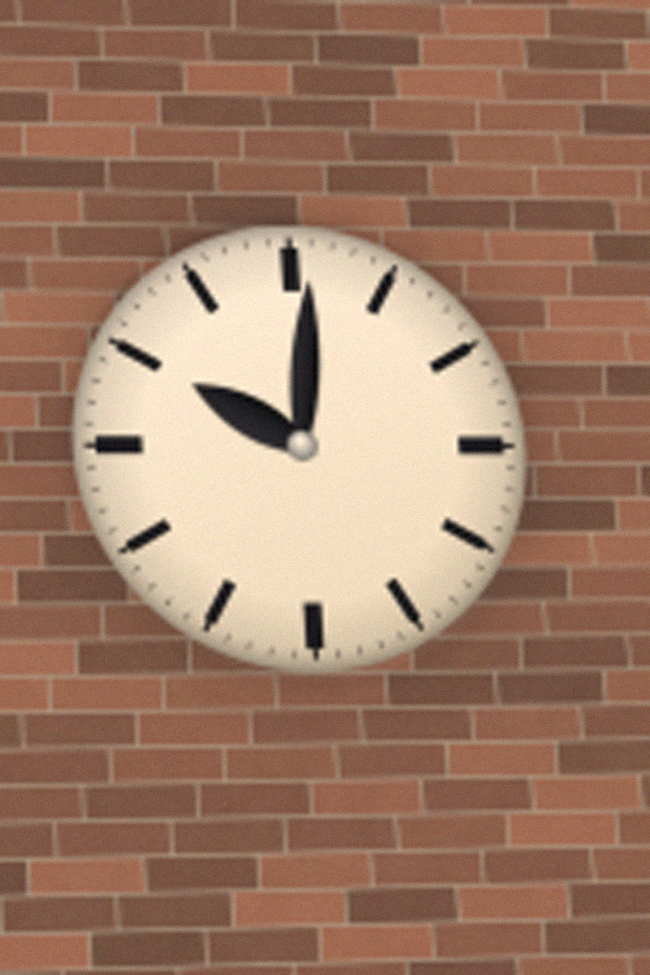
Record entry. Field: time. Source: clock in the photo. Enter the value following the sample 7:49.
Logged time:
10:01
